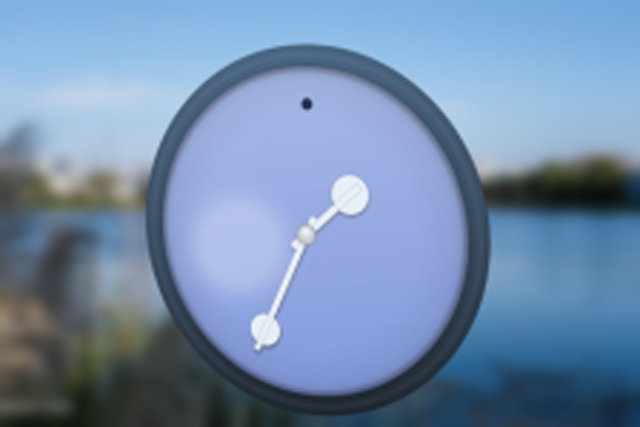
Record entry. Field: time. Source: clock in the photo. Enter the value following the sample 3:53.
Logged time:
1:34
